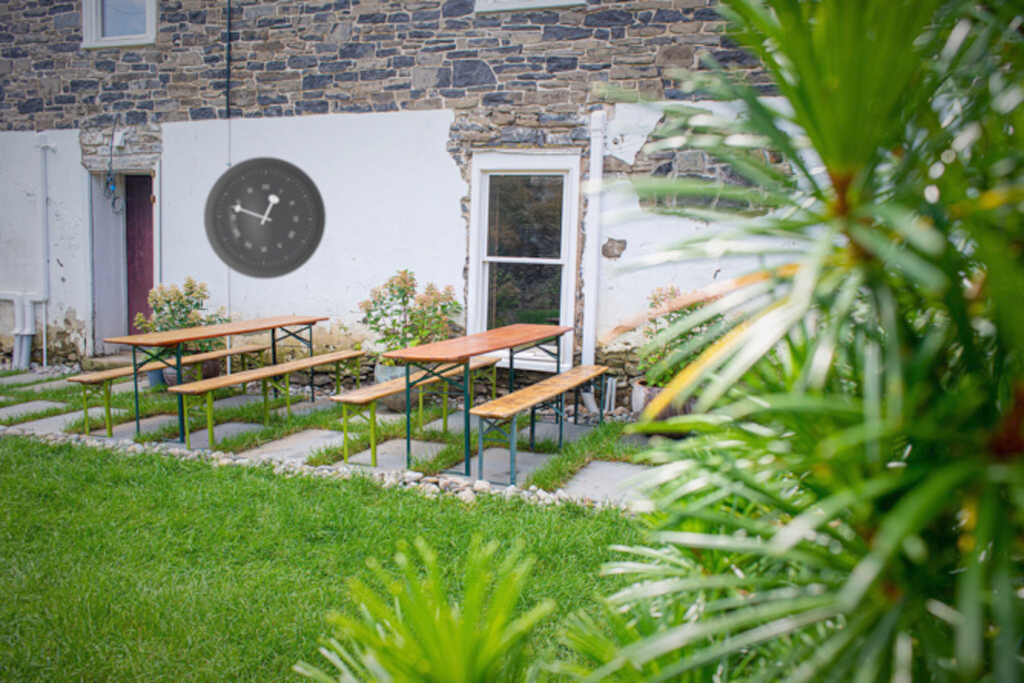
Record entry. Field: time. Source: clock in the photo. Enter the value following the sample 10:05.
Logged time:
12:48
